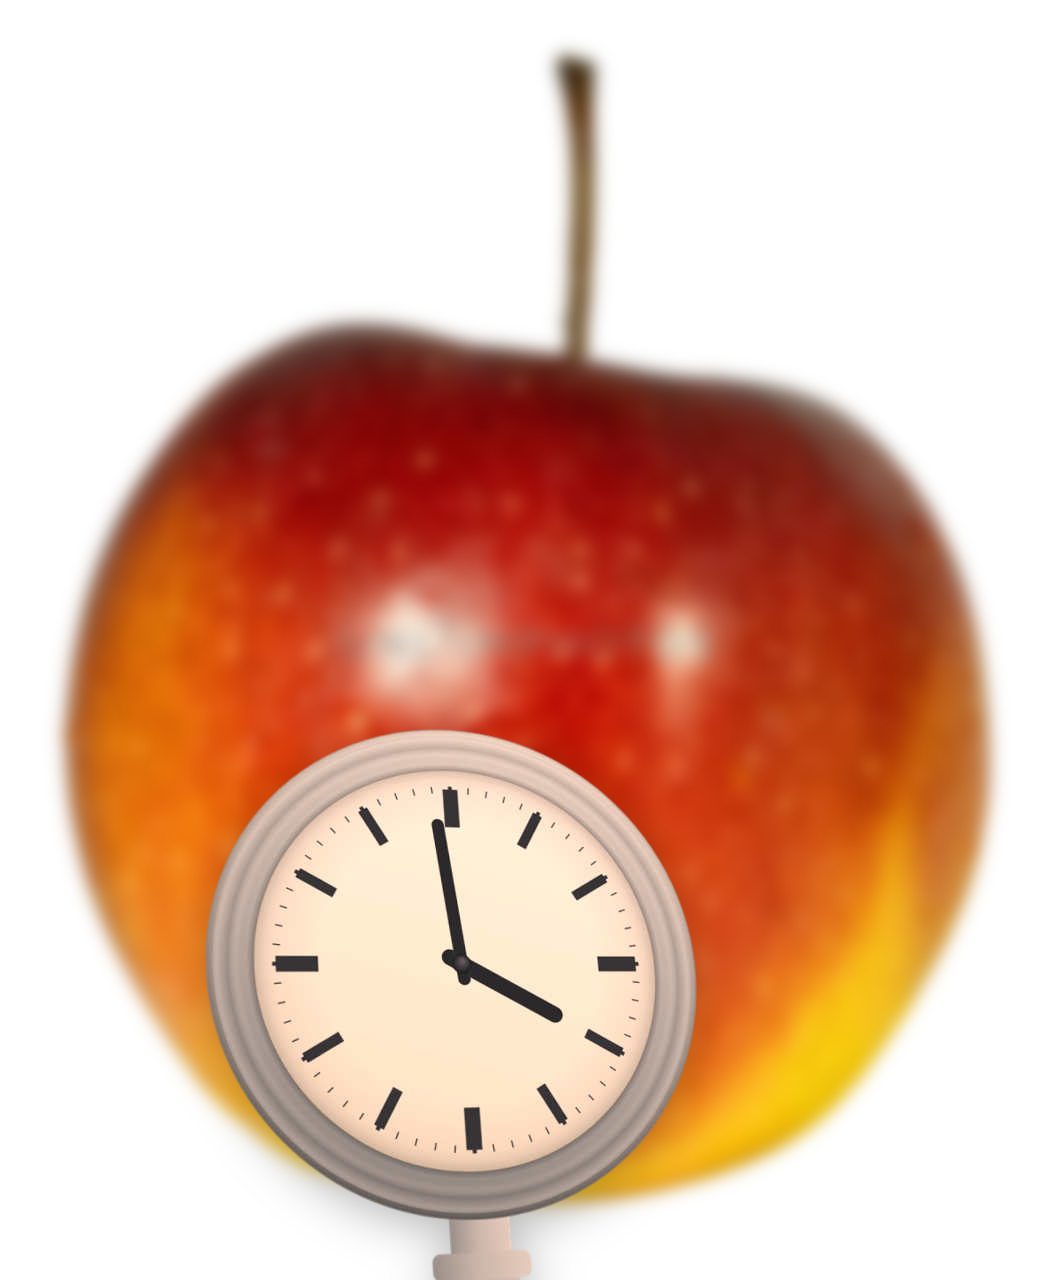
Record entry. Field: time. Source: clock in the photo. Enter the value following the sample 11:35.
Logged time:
3:59
